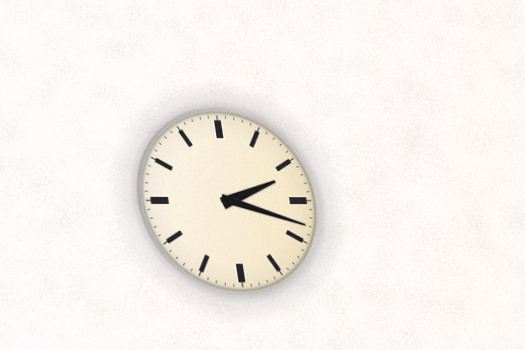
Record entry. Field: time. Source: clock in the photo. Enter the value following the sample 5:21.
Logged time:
2:18
